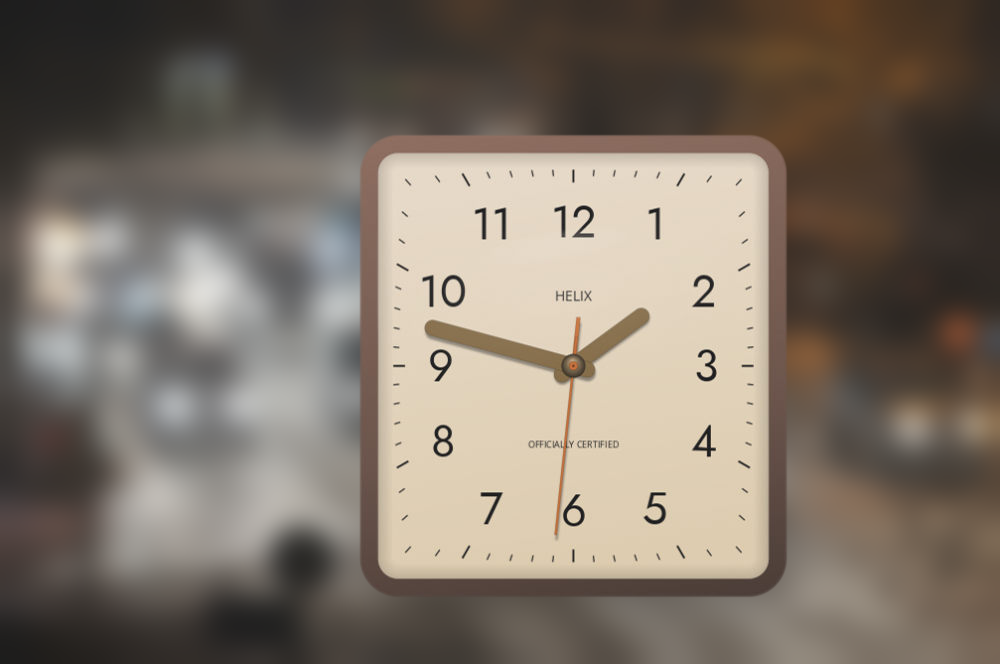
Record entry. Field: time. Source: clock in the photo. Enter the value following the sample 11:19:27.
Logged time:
1:47:31
